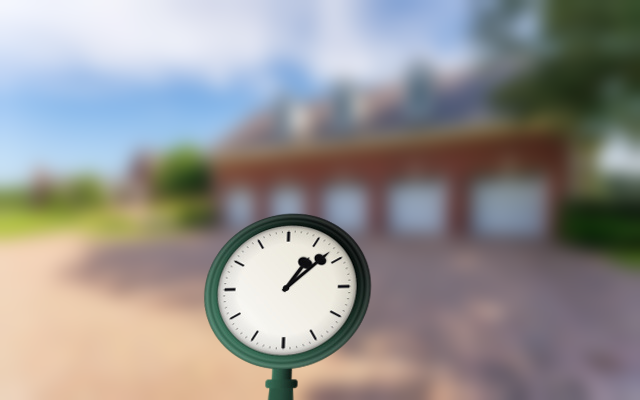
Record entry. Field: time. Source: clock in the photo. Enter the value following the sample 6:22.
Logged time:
1:08
